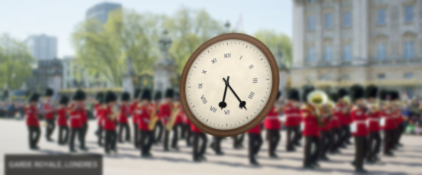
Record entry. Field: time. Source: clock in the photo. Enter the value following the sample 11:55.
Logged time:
6:24
